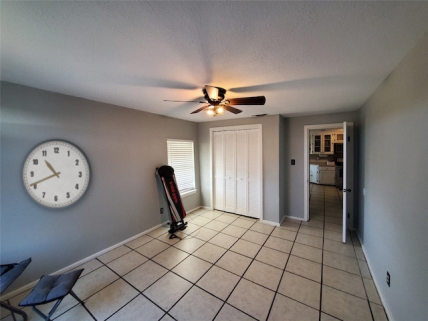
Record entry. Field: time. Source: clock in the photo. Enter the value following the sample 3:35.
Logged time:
10:41
